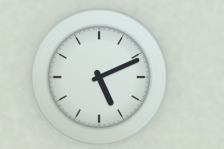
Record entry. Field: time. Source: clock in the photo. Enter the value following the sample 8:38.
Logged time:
5:11
